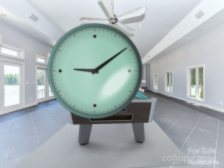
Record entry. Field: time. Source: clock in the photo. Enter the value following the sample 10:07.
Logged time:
9:09
